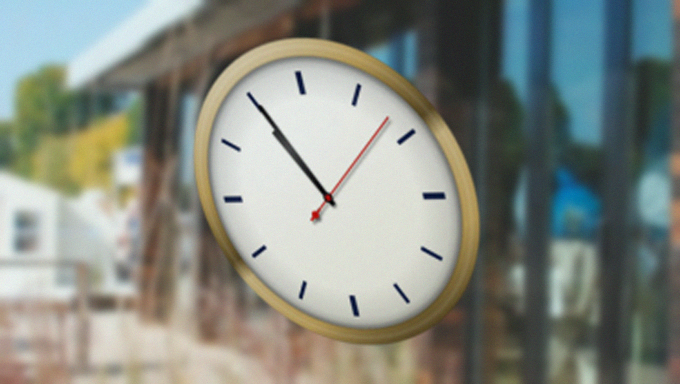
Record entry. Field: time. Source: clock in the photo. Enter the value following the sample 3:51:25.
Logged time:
10:55:08
